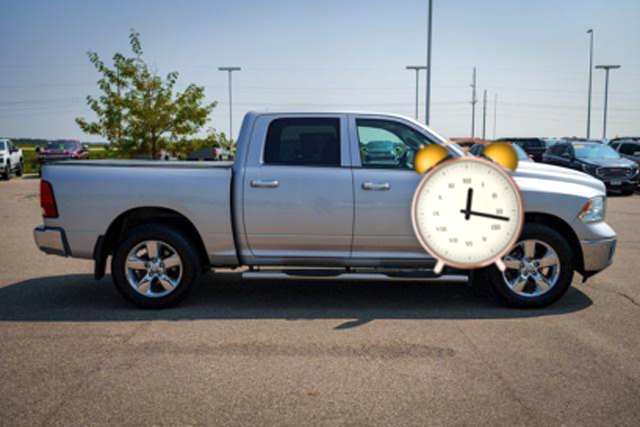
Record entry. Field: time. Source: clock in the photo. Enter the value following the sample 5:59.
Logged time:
12:17
